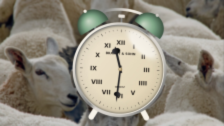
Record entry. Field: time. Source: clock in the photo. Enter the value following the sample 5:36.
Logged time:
11:31
